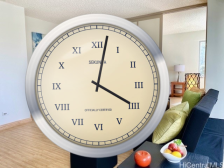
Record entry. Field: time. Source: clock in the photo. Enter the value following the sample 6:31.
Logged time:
4:02
